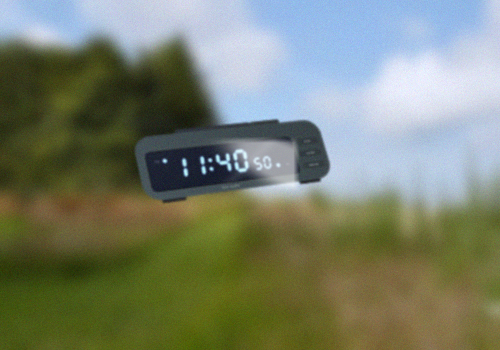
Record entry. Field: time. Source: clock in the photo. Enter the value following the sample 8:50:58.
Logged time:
11:40:50
